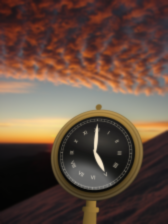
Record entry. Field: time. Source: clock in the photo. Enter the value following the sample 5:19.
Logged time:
5:00
